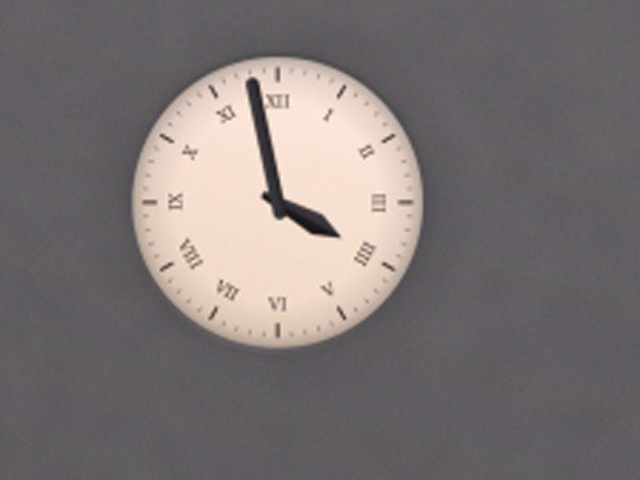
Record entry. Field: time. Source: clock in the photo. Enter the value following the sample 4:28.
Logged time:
3:58
